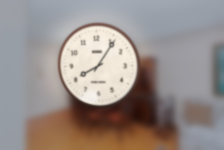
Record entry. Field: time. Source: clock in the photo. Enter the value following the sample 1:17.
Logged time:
8:06
